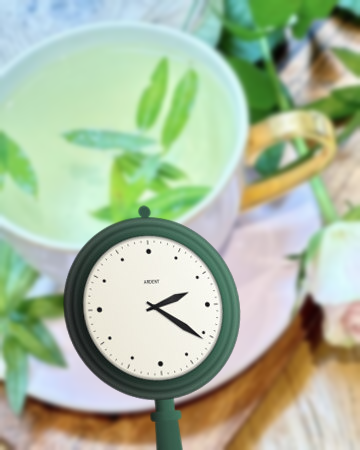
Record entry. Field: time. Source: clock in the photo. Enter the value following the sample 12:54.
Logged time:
2:21
